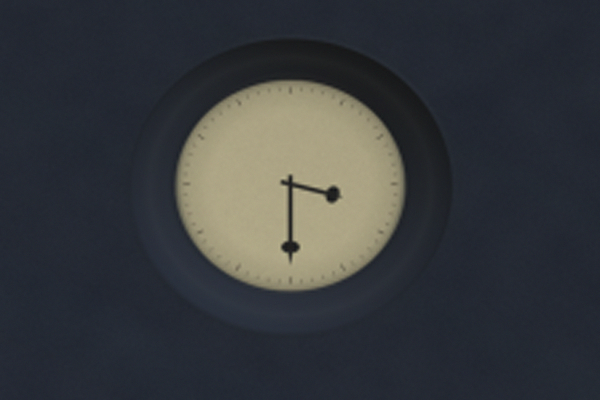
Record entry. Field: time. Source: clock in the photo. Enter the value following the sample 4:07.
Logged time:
3:30
